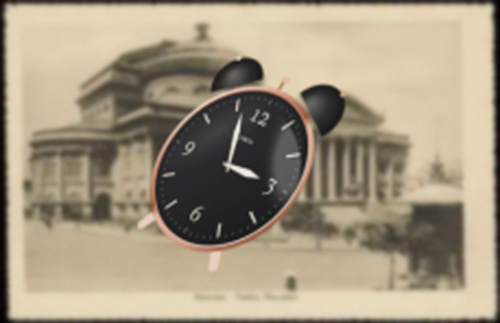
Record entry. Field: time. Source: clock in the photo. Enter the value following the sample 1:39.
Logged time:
2:56
